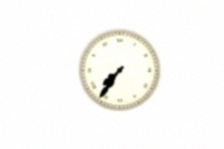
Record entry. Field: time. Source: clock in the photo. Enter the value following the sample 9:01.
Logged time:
7:36
